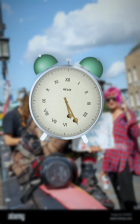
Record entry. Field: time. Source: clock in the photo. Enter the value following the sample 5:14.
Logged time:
5:25
